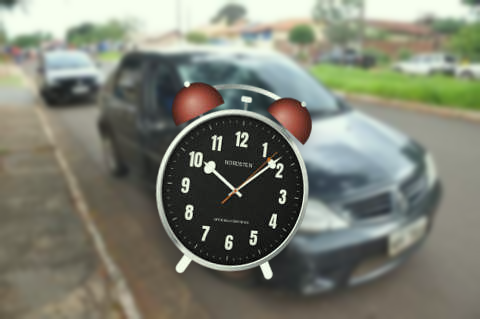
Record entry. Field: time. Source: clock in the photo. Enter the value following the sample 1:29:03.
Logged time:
10:08:07
